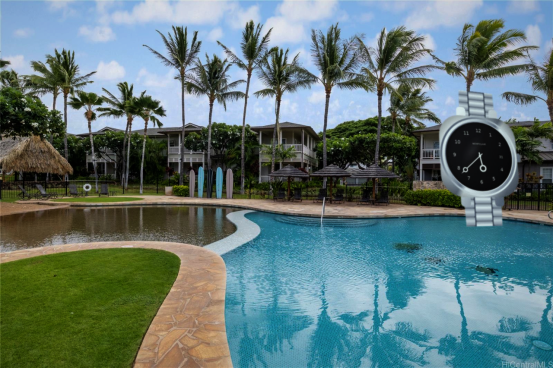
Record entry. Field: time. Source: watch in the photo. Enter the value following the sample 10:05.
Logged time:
5:38
